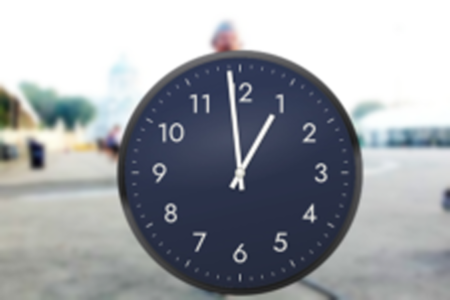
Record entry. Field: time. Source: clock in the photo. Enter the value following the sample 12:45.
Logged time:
12:59
